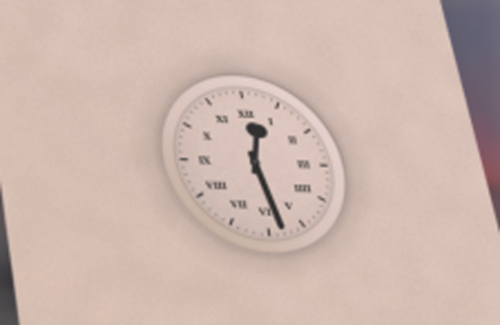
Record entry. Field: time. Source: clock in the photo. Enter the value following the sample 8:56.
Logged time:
12:28
